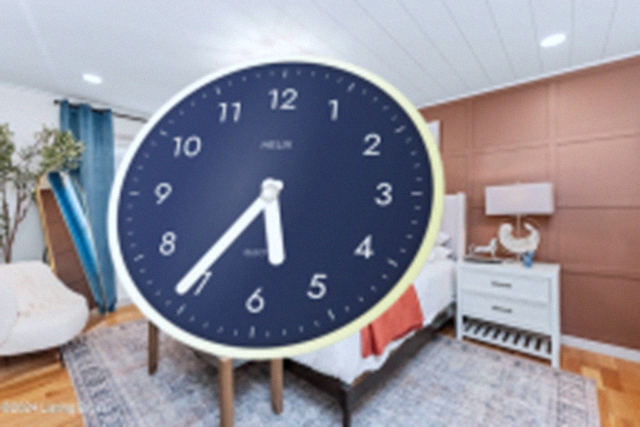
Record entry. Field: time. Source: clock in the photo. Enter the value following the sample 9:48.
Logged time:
5:36
